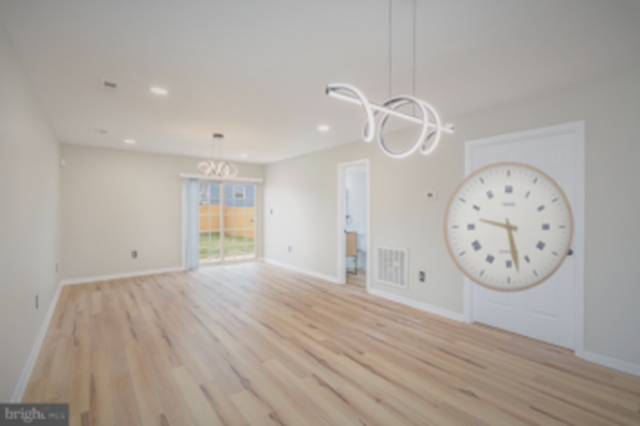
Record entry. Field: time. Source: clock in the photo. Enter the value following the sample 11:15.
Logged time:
9:28
